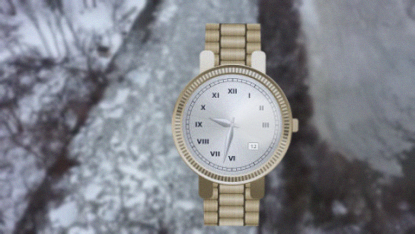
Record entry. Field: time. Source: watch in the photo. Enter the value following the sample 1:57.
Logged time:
9:32
